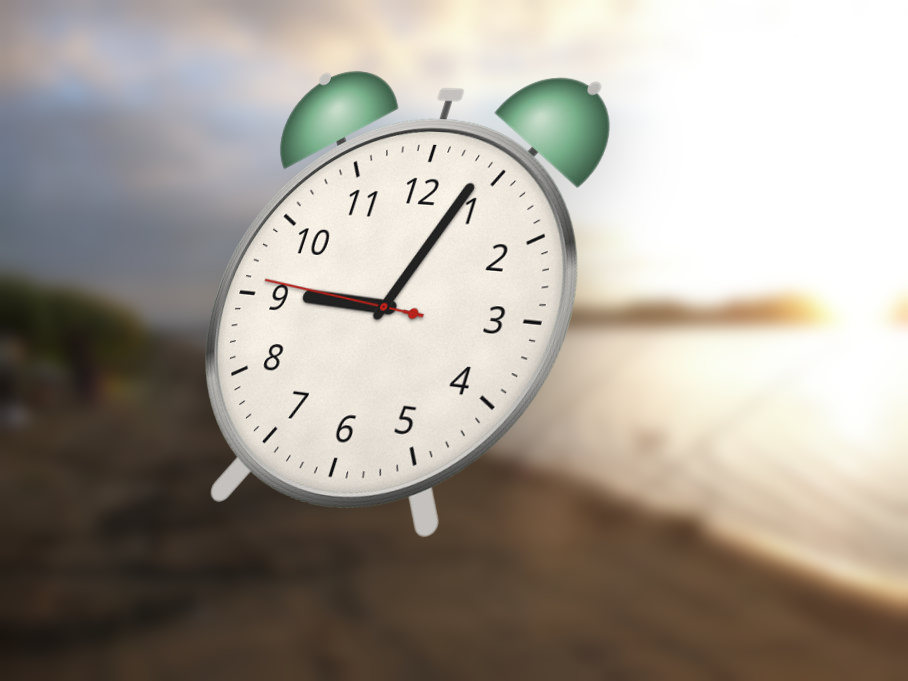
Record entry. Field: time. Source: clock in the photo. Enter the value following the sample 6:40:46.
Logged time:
9:03:46
